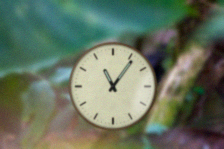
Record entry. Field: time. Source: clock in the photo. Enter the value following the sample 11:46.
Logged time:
11:06
